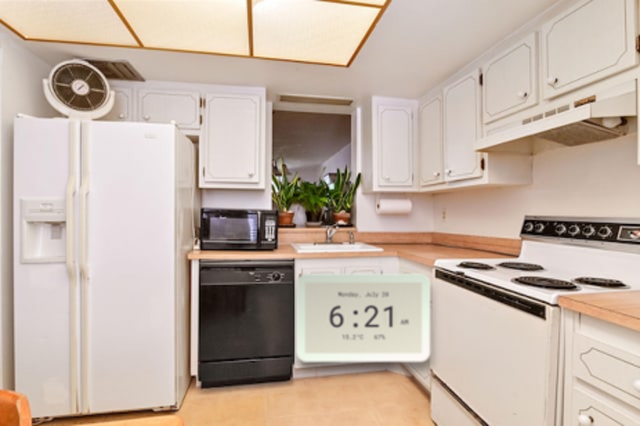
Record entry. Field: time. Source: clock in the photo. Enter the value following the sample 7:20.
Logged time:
6:21
